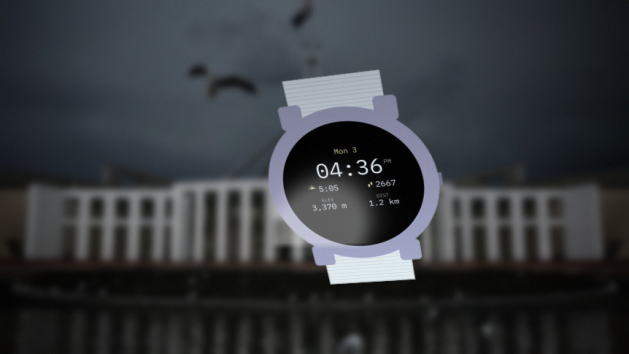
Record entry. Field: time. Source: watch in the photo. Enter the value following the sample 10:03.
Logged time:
4:36
